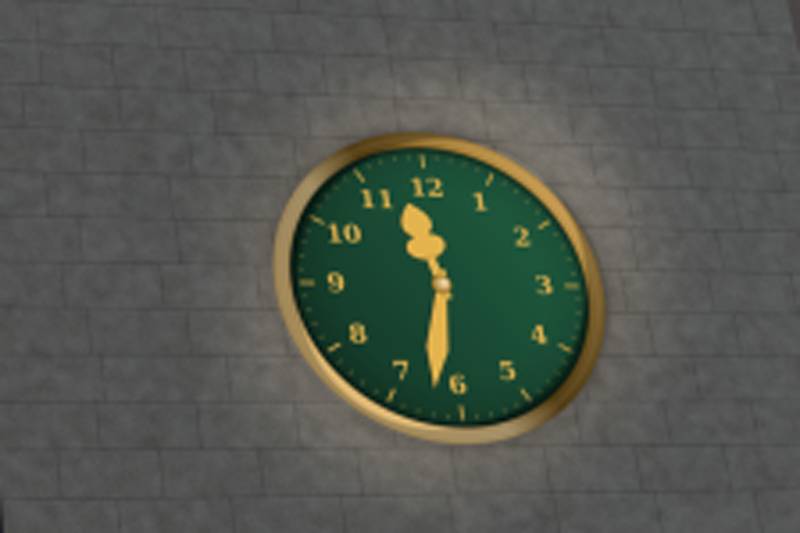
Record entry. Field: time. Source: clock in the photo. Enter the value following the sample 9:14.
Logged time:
11:32
